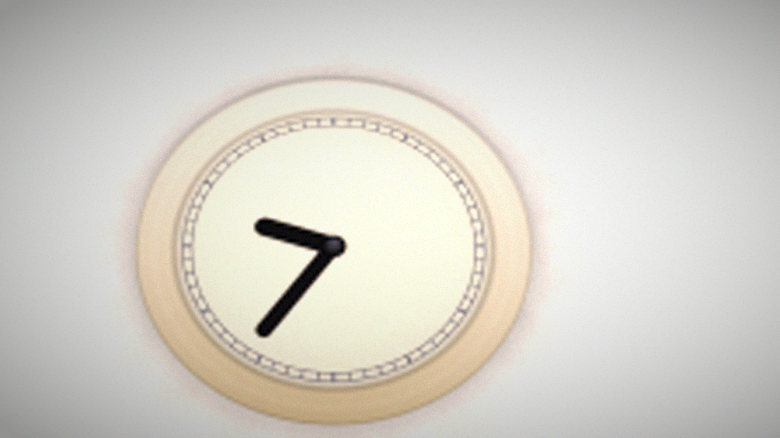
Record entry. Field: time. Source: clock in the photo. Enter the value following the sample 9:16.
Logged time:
9:36
